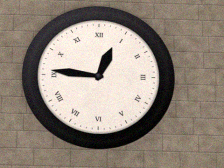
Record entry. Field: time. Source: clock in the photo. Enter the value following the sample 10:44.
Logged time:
12:46
